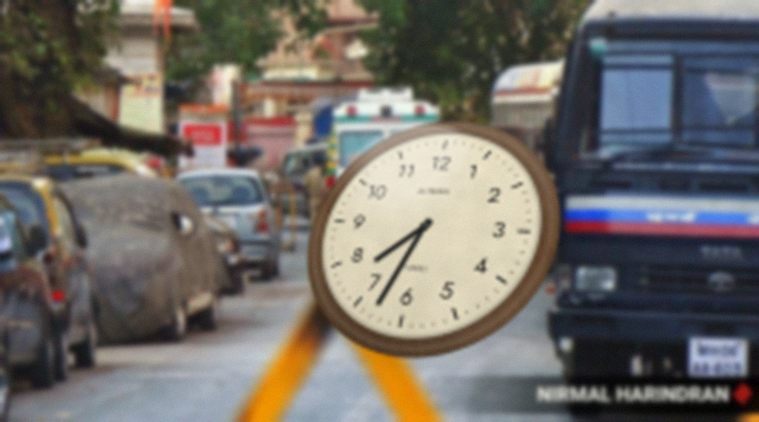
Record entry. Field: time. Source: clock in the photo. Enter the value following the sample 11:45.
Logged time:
7:33
